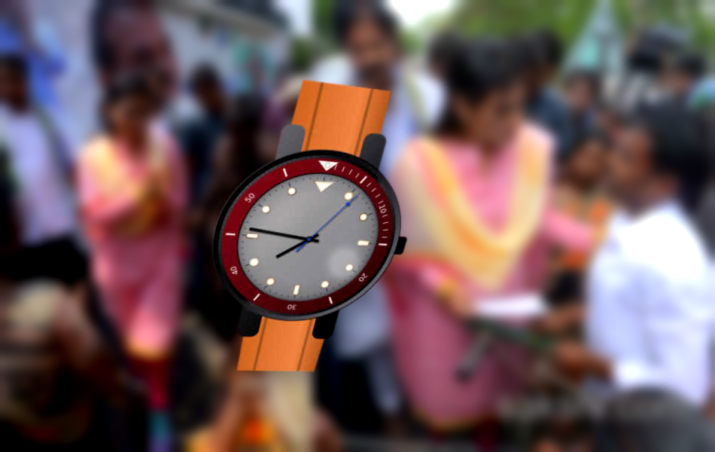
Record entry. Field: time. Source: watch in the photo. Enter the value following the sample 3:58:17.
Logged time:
7:46:06
